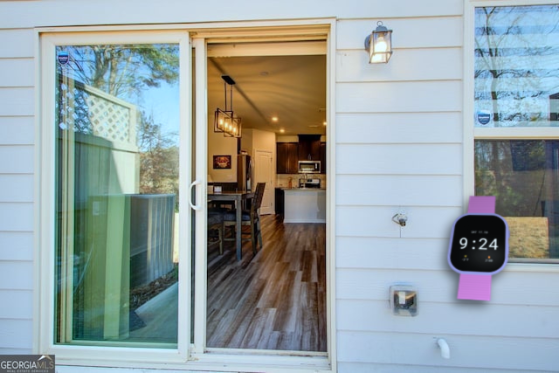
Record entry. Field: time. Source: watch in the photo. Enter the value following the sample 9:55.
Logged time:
9:24
